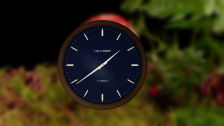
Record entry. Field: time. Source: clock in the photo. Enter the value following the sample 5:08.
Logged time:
1:39
